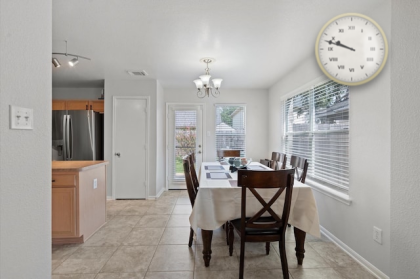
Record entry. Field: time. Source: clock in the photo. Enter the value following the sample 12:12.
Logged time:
9:48
